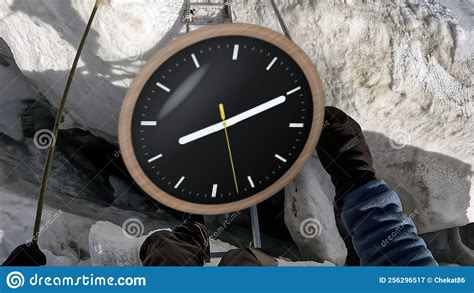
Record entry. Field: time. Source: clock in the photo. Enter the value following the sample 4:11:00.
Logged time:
8:10:27
